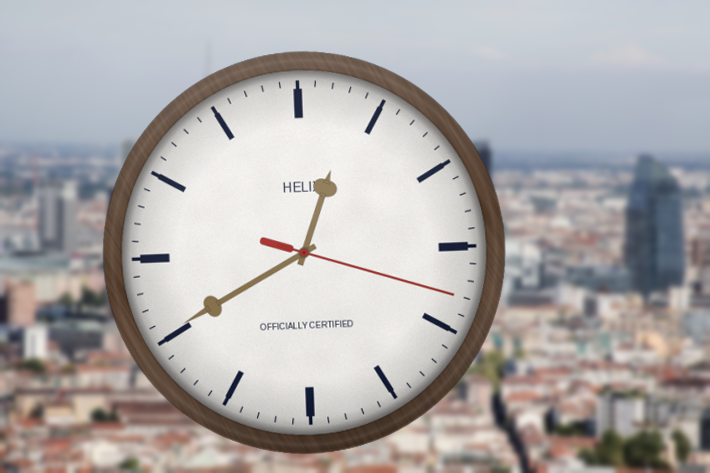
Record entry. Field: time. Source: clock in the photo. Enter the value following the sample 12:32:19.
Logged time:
12:40:18
